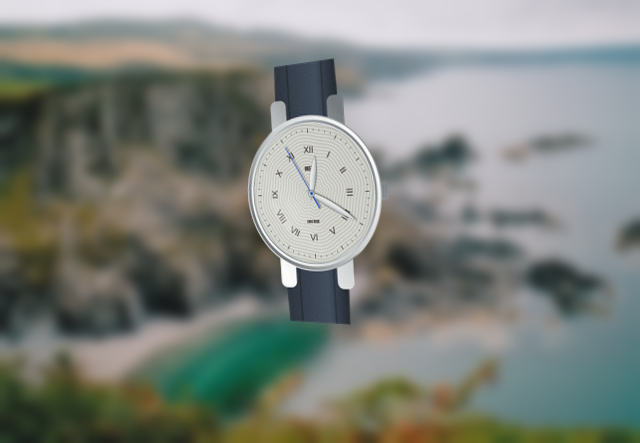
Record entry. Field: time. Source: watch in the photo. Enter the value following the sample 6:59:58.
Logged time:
12:19:55
